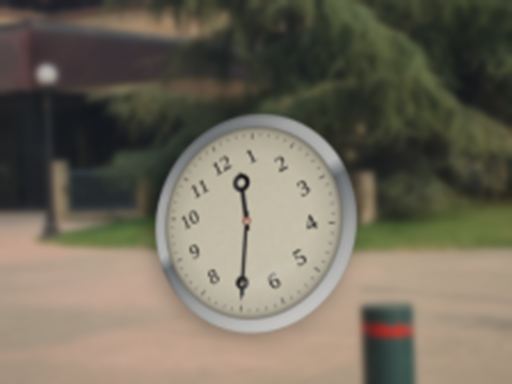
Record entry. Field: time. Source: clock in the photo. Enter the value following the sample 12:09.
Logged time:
12:35
